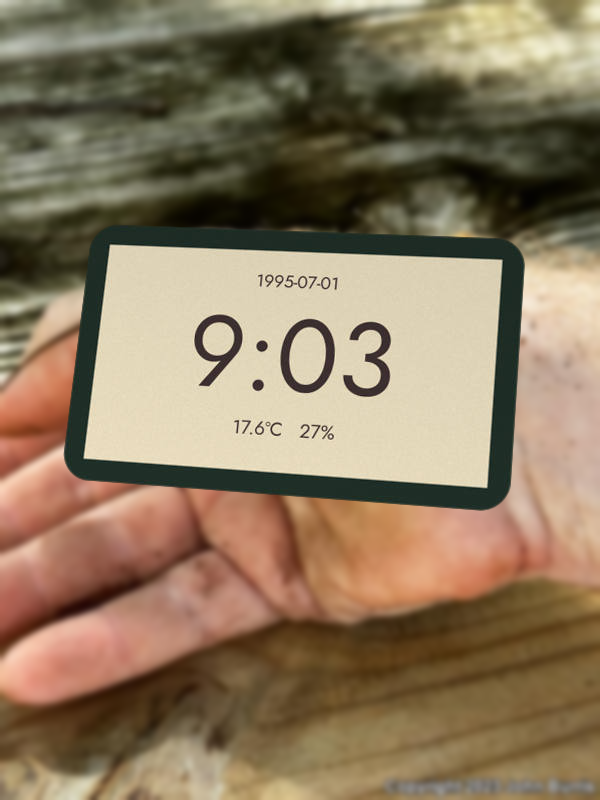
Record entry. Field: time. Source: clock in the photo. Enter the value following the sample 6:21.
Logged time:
9:03
